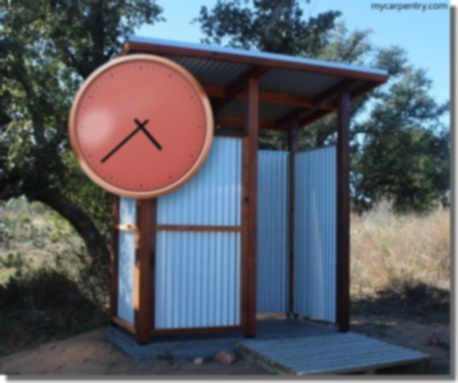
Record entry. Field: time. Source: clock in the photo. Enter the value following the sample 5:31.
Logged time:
4:38
